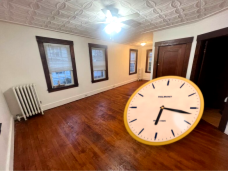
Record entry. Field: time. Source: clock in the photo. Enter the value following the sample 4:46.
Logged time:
6:17
